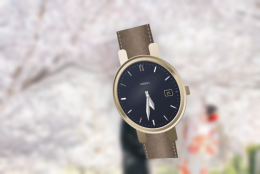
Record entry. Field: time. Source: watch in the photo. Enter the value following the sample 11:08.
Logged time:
5:32
